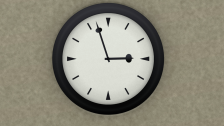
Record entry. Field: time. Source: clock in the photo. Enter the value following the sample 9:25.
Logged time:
2:57
